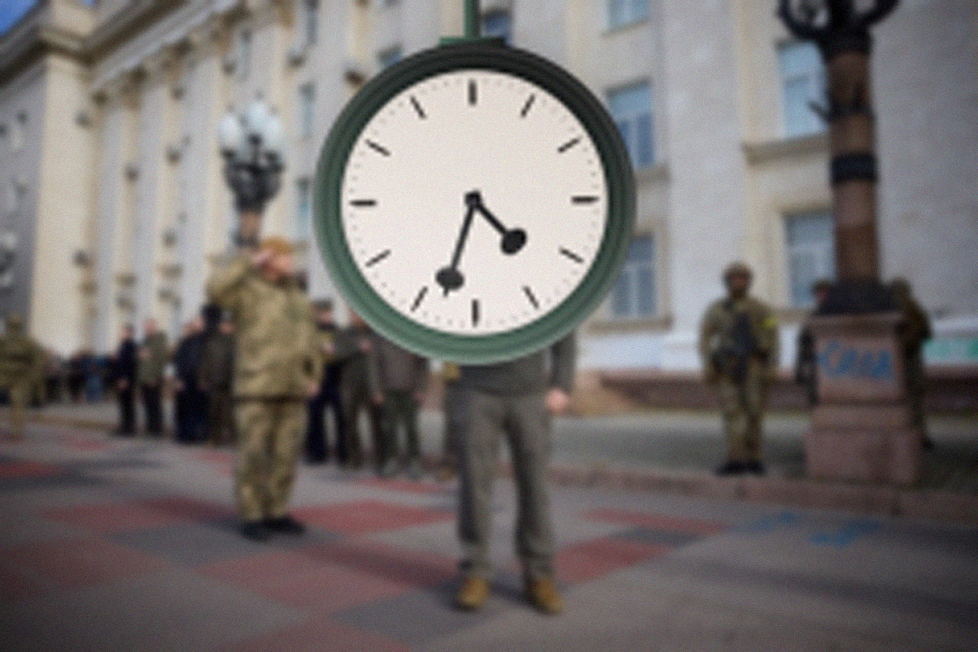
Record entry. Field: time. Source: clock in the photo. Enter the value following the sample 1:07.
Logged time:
4:33
